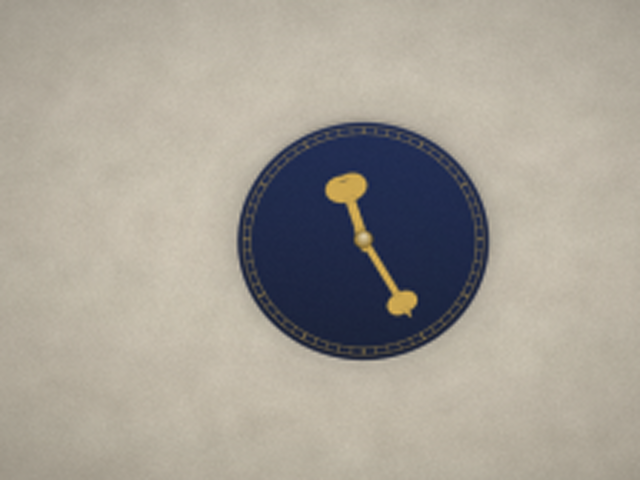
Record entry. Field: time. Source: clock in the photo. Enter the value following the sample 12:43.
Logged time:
11:25
